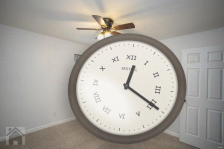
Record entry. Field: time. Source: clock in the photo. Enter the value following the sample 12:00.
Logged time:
12:20
